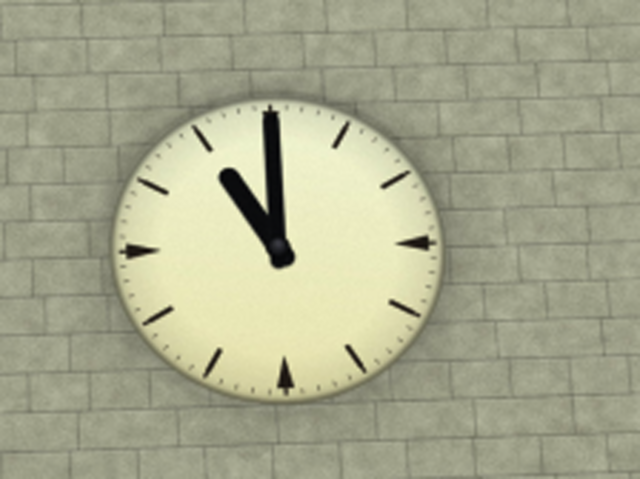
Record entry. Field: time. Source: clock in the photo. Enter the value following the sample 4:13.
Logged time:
11:00
